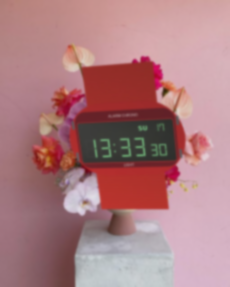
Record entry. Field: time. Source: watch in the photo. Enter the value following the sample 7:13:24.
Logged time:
13:33:30
